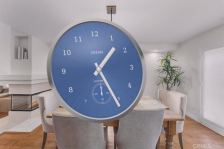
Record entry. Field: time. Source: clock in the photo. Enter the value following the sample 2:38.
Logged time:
1:26
